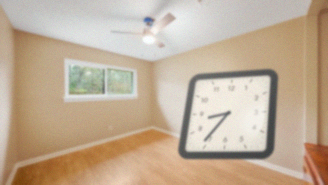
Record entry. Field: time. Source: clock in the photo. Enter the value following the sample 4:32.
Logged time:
8:36
